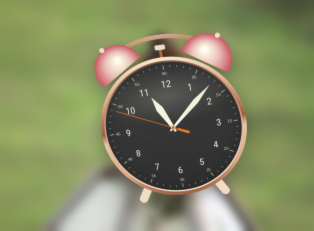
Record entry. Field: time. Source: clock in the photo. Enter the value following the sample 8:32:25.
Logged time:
11:07:49
